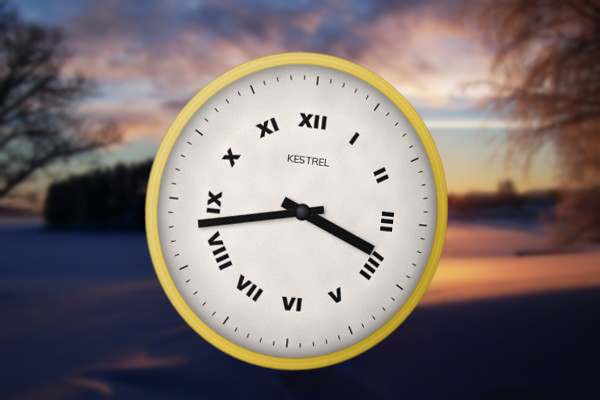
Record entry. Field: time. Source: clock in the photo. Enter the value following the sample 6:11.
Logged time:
3:43
